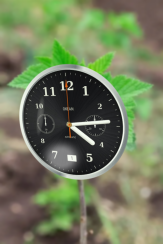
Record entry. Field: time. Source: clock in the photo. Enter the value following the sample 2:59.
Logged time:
4:14
